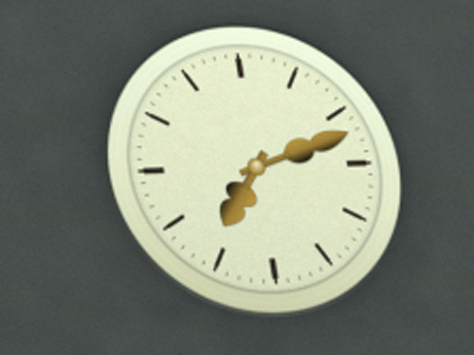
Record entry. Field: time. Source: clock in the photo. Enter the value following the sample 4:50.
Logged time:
7:12
